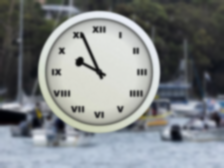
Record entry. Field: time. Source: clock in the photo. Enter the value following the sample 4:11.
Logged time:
9:56
